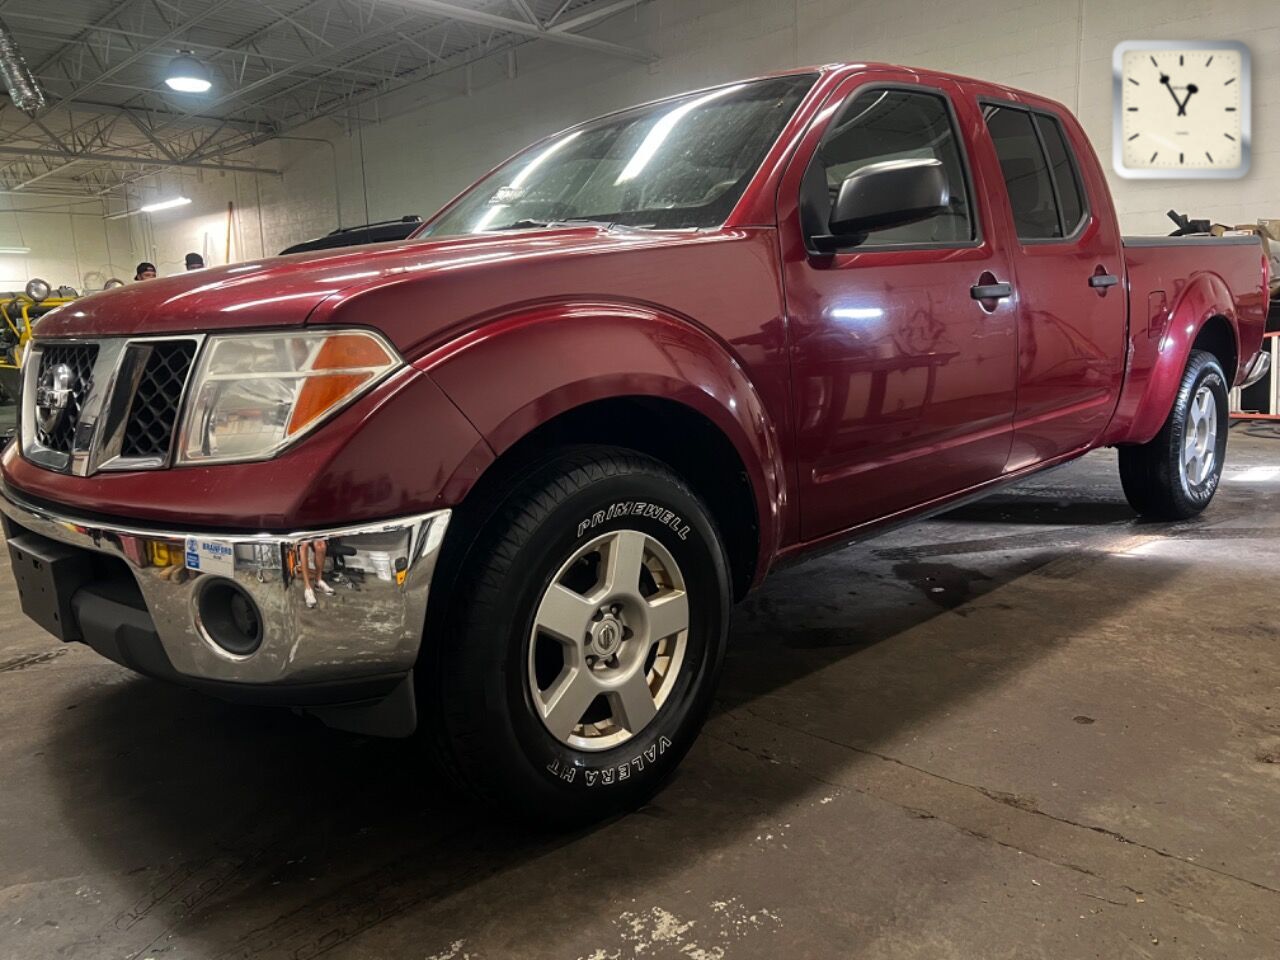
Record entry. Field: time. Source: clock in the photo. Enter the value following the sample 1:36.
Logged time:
12:55
